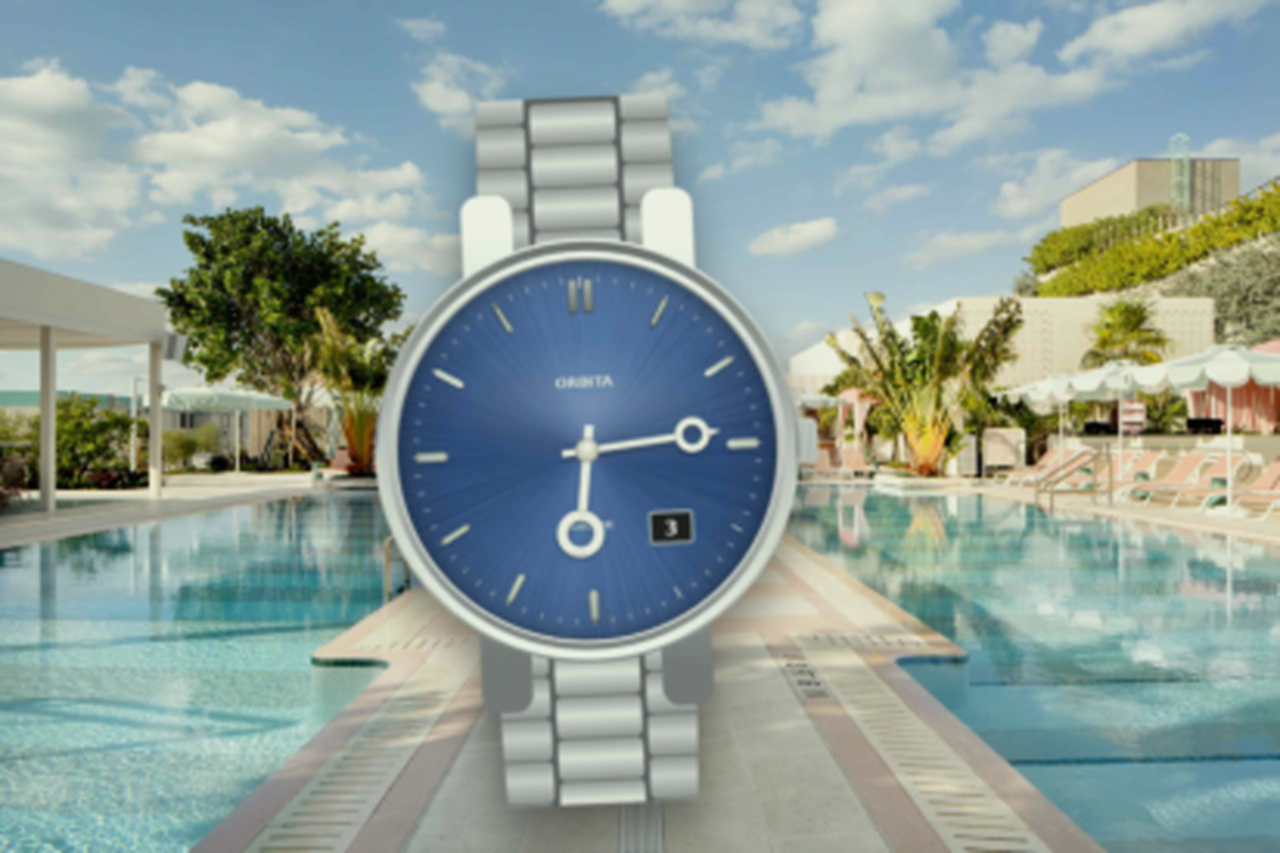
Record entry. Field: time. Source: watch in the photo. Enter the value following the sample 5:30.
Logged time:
6:14
